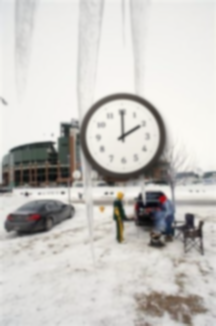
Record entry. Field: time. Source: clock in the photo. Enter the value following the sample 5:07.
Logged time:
2:00
